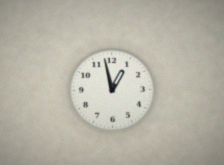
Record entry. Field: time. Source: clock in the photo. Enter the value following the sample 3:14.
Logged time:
12:58
